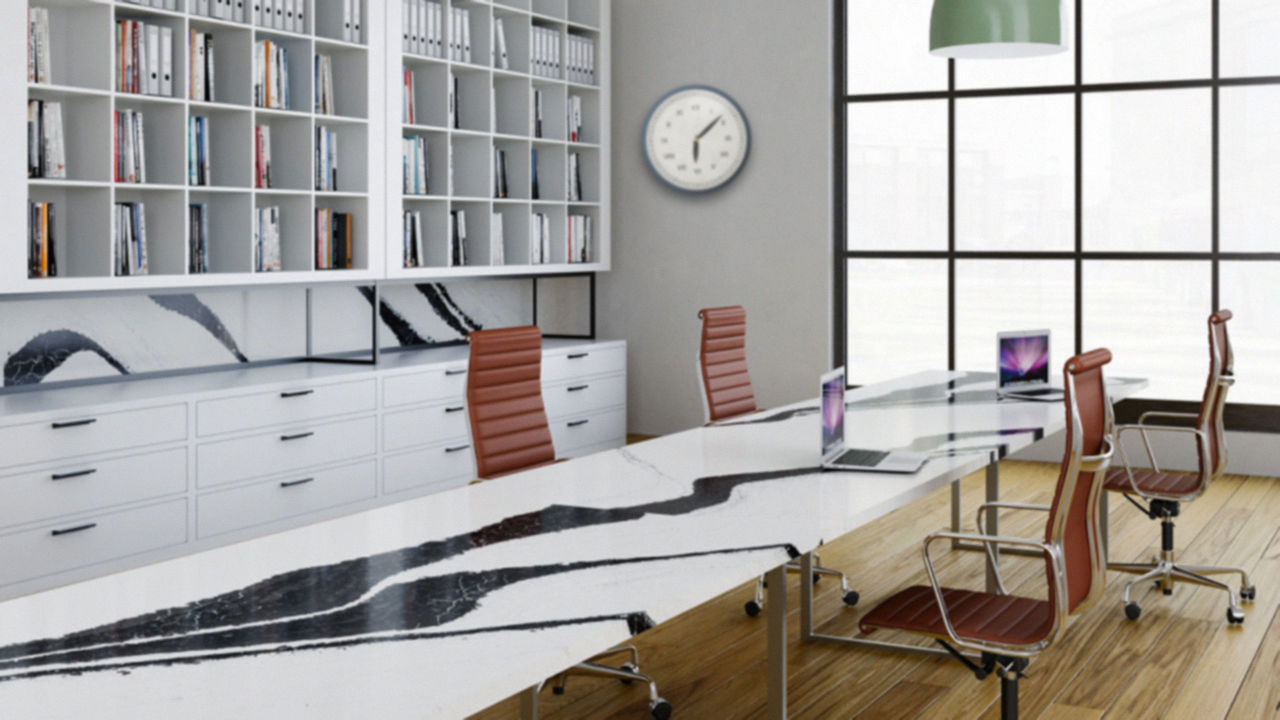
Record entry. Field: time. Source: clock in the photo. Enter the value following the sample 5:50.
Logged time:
6:08
